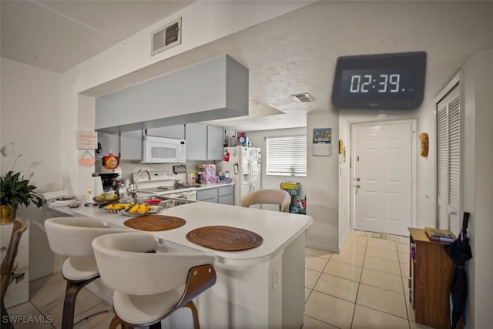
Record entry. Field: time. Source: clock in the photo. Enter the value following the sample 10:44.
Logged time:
2:39
